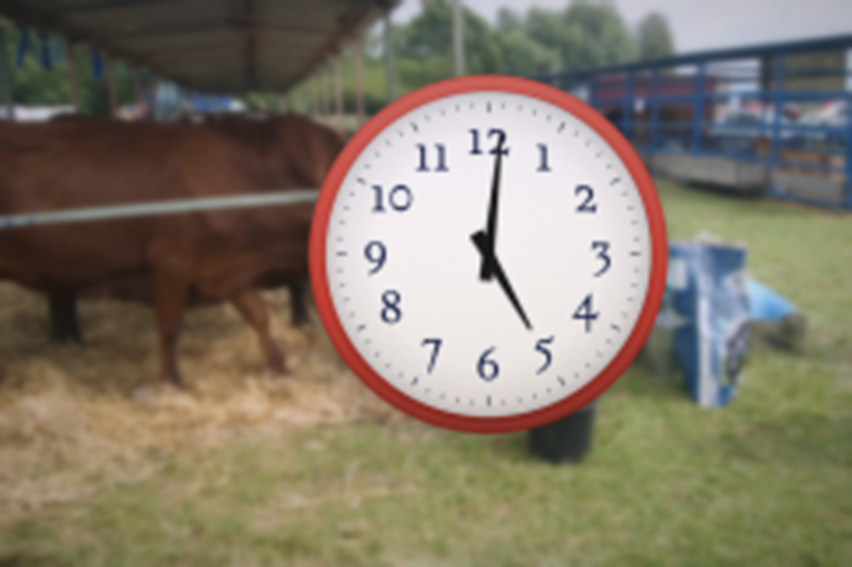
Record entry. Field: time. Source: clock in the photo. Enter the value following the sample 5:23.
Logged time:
5:01
